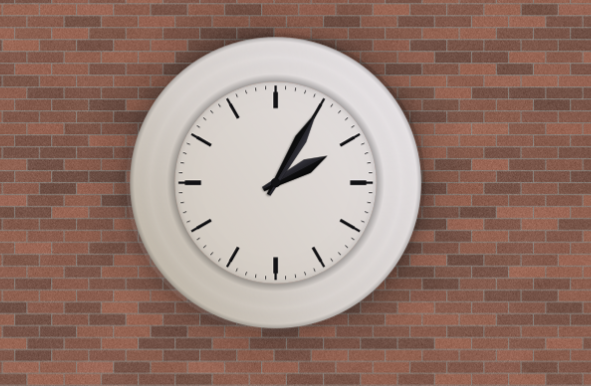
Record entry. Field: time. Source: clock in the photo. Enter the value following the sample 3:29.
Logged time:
2:05
